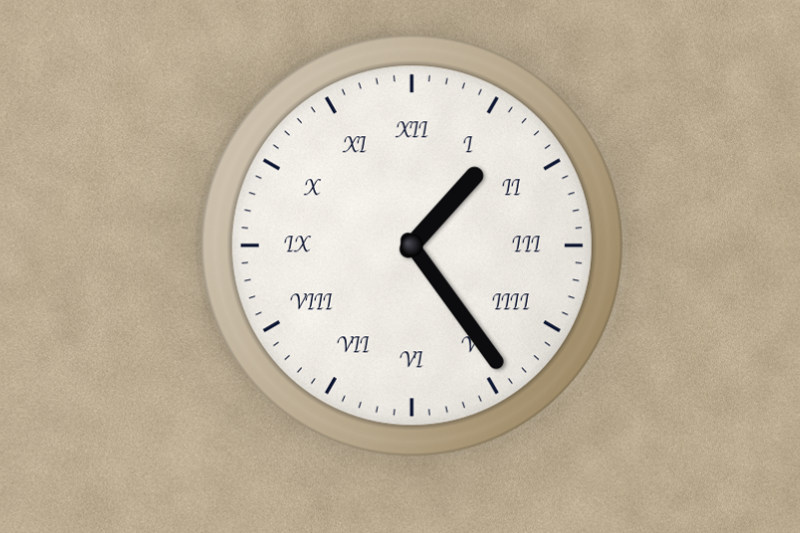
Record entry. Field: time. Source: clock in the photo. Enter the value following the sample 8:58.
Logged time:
1:24
